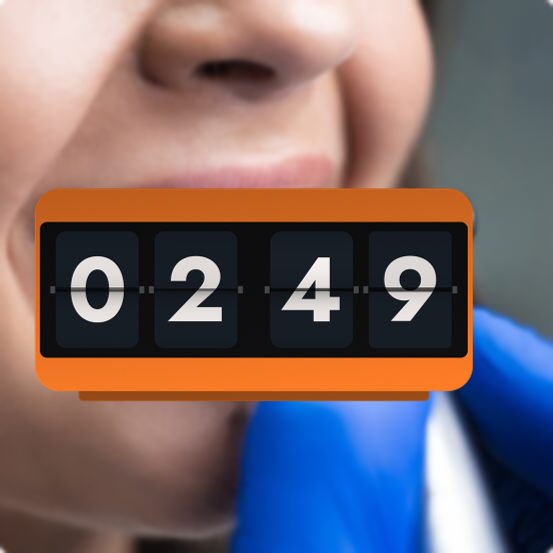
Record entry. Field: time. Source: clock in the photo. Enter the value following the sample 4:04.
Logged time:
2:49
